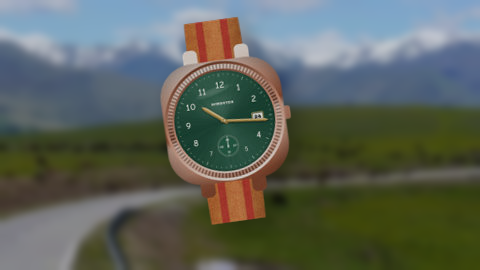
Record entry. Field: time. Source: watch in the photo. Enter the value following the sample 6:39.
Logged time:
10:16
